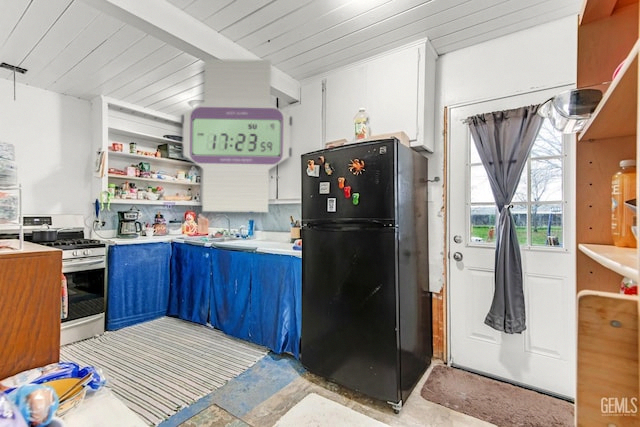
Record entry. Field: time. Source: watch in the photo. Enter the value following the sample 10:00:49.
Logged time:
17:23:59
